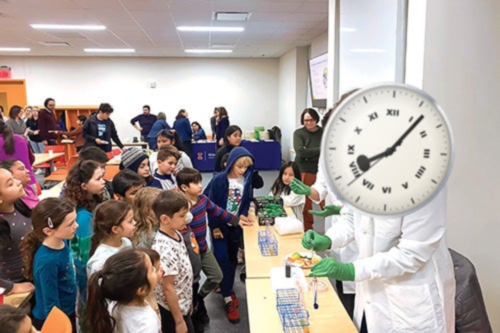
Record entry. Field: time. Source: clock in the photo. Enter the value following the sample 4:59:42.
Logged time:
8:06:38
